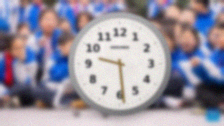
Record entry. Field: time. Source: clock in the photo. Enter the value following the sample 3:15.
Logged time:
9:29
